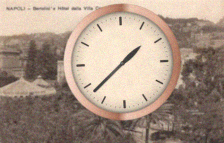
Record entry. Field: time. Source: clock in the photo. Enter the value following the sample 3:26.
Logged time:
1:38
